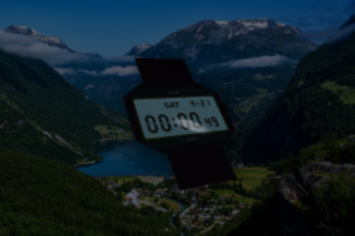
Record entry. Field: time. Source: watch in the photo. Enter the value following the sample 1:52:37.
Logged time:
0:00:49
